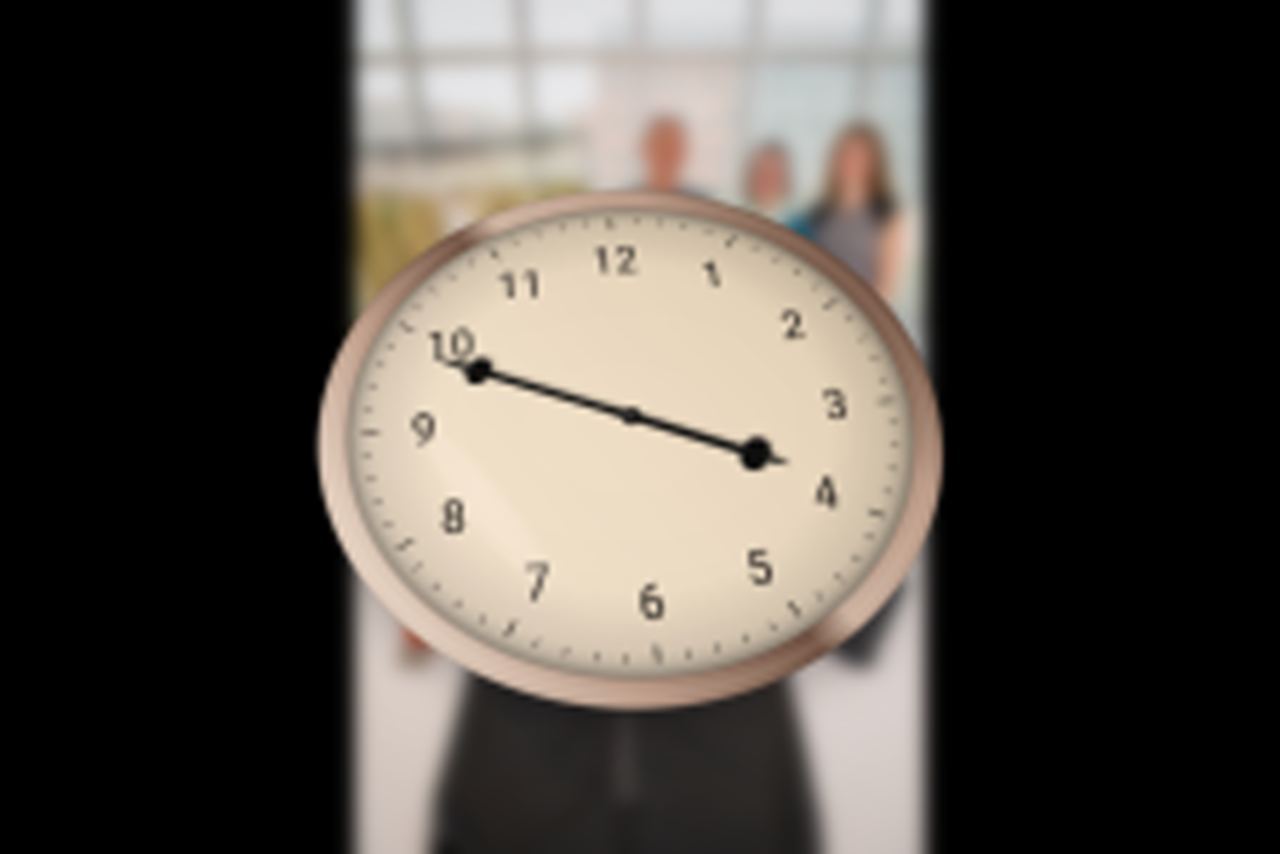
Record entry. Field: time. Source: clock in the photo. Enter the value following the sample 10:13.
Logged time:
3:49
